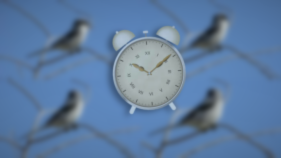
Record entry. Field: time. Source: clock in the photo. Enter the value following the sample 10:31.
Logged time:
10:09
